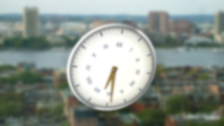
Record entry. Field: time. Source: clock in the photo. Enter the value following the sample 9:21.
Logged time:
6:29
